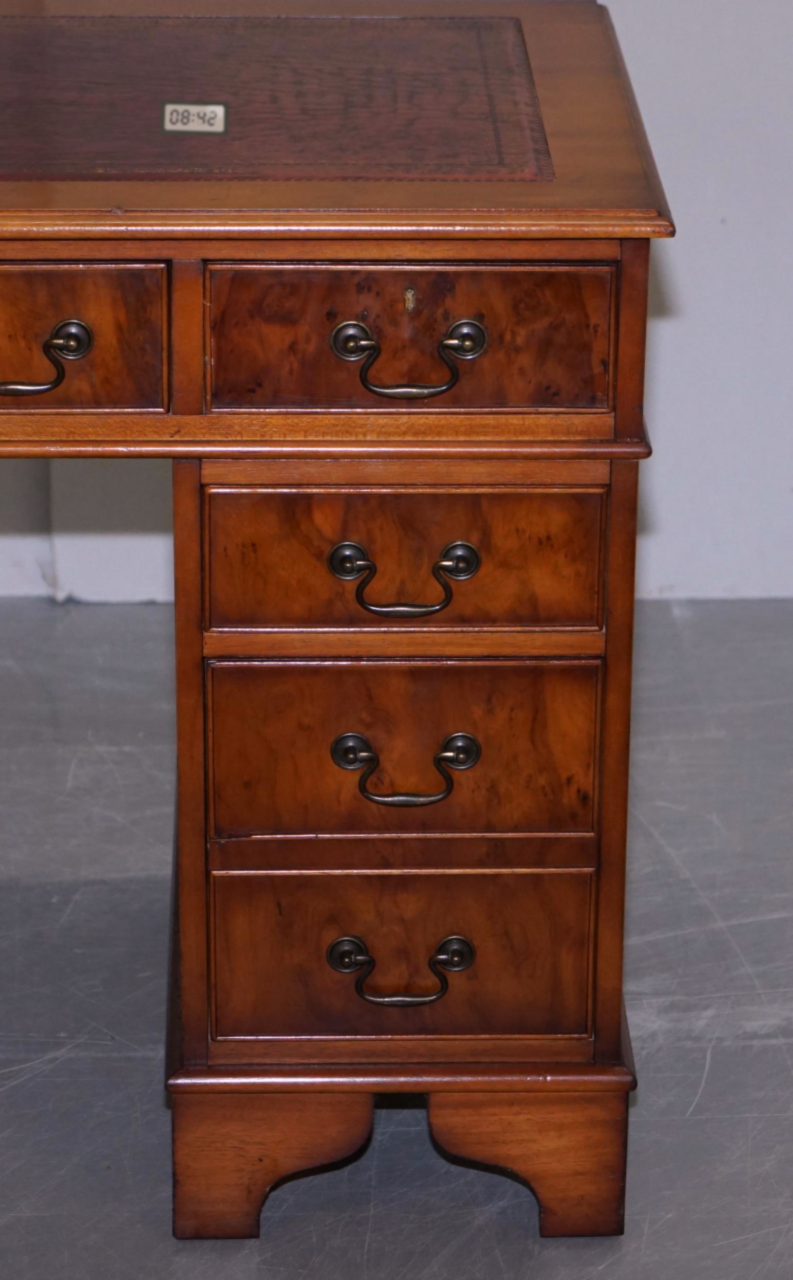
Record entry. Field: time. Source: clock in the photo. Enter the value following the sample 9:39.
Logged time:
8:42
